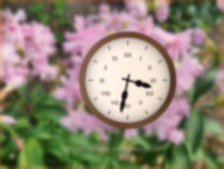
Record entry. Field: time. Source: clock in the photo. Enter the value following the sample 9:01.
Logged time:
3:32
